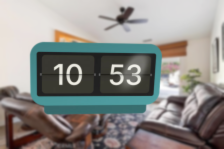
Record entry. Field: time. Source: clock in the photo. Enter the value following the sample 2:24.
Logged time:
10:53
